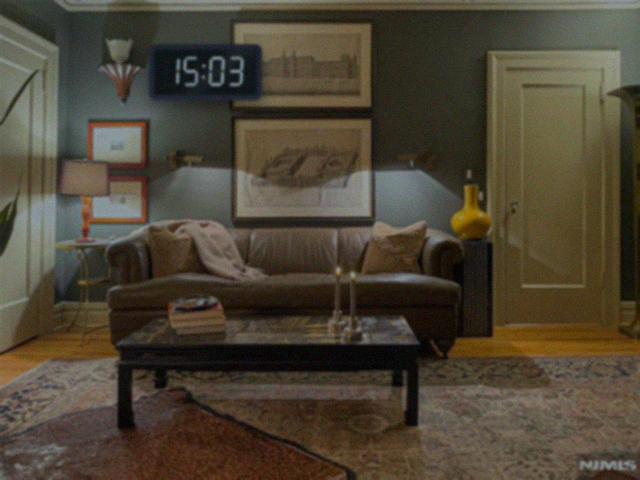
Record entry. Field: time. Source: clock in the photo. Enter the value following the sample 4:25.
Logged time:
15:03
